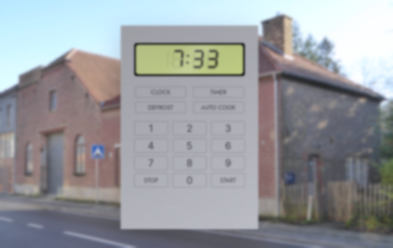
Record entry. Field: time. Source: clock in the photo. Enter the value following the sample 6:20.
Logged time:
7:33
